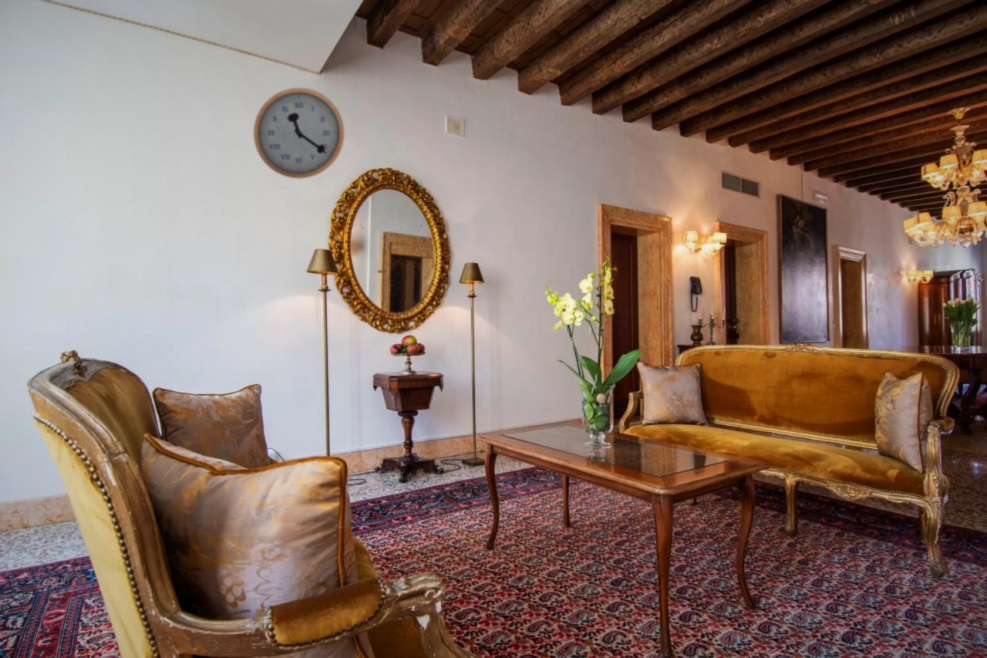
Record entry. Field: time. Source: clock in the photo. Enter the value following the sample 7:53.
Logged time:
11:21
